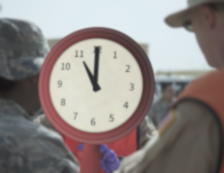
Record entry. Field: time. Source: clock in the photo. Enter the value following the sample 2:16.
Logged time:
11:00
